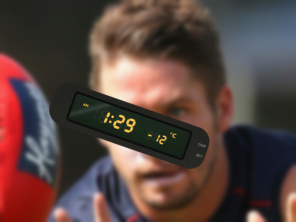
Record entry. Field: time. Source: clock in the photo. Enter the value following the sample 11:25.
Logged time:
1:29
